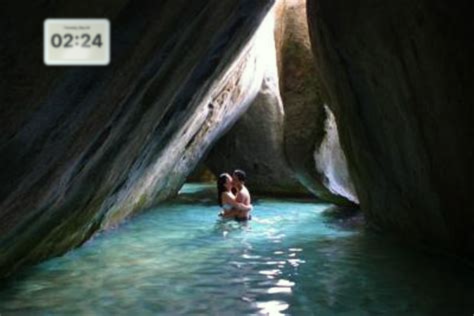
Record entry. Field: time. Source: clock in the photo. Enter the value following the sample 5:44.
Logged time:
2:24
